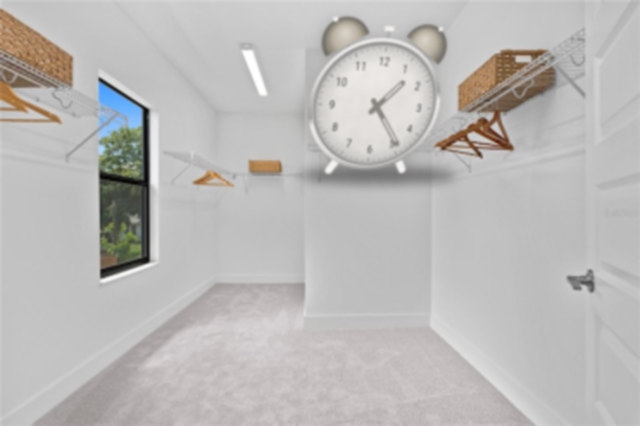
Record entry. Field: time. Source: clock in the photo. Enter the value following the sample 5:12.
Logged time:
1:24
